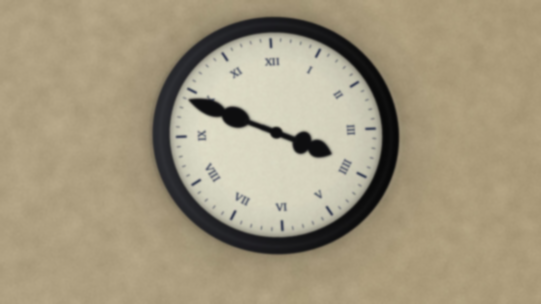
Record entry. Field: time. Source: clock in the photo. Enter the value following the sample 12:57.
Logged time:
3:49
